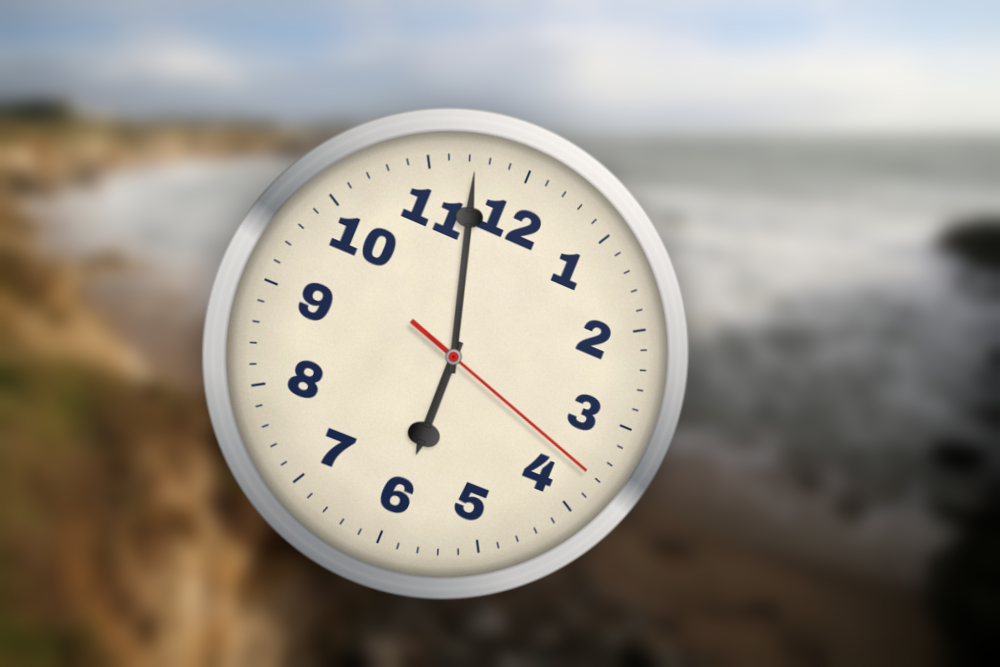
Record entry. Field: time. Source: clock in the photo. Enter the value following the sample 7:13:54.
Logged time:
5:57:18
